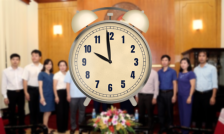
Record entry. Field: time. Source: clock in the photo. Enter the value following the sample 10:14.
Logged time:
9:59
